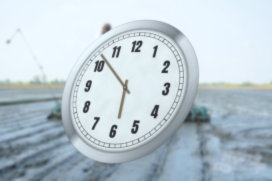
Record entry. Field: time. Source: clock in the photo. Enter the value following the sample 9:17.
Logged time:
5:52
